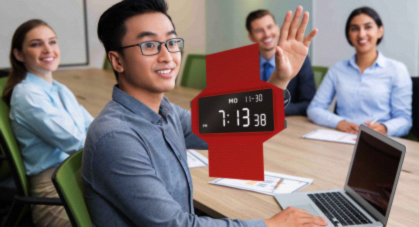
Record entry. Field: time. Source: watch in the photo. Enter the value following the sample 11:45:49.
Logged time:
7:13:38
